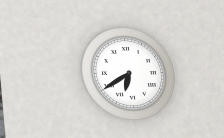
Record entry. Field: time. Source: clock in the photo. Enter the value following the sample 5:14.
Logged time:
6:40
